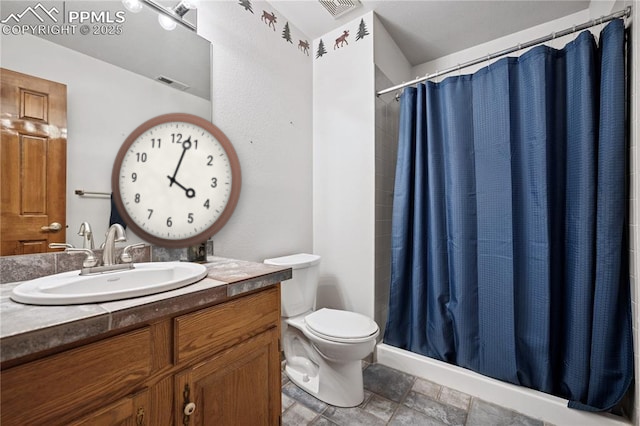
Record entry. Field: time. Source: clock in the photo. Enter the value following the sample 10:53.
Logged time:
4:03
